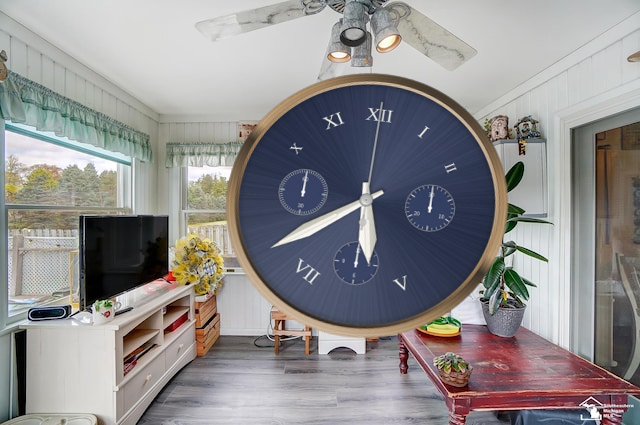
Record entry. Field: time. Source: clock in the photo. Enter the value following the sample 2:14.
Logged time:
5:39
